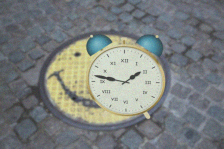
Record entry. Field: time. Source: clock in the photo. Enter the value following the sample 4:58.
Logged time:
1:47
